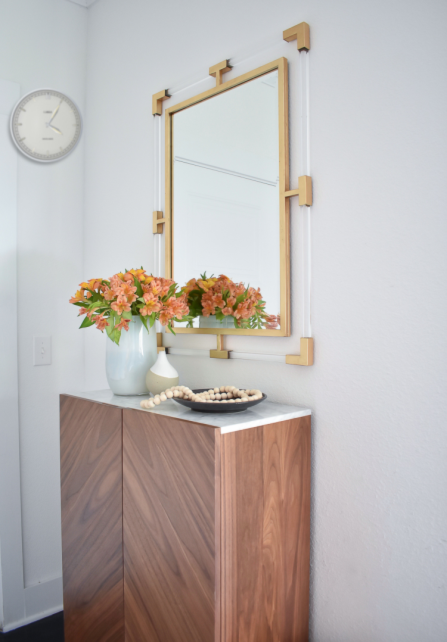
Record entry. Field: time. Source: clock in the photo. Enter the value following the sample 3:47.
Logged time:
4:05
